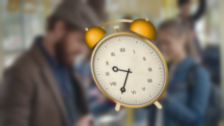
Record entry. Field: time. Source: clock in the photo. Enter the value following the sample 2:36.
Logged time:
9:35
